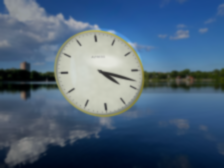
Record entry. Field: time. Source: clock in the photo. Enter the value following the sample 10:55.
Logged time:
4:18
